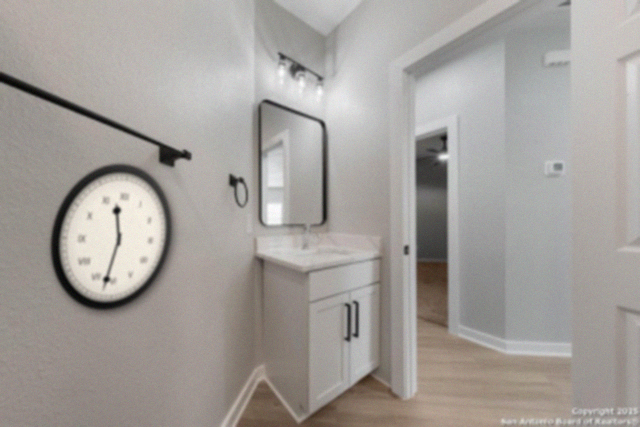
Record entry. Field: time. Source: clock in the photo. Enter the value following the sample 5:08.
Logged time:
11:32
